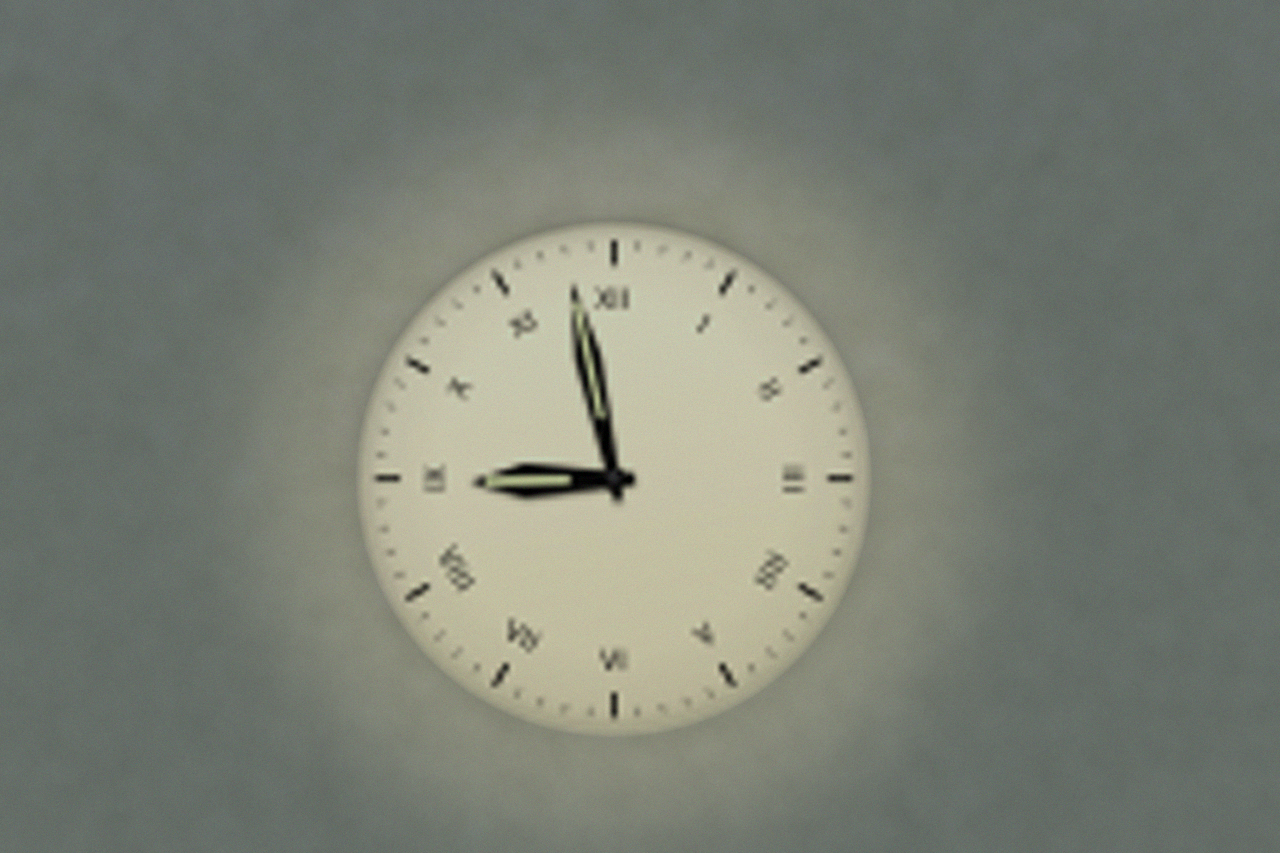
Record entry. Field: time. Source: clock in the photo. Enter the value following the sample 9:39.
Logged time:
8:58
